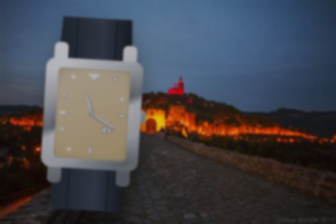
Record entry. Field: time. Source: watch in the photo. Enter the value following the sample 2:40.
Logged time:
11:20
